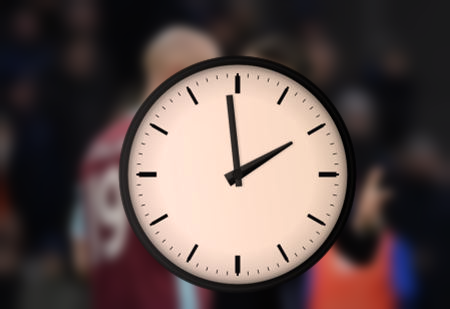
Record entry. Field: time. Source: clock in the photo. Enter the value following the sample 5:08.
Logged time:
1:59
